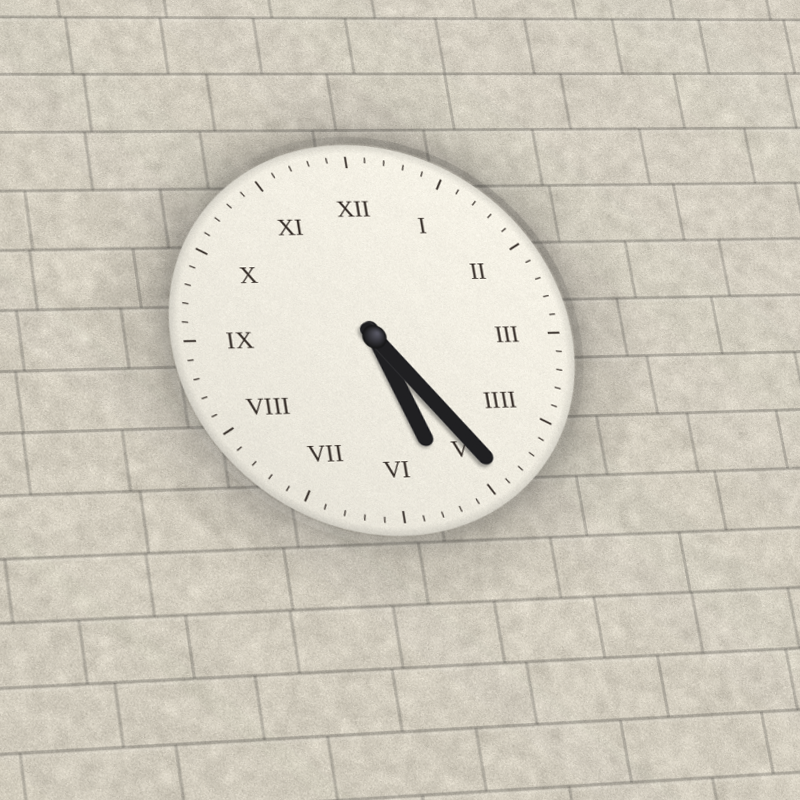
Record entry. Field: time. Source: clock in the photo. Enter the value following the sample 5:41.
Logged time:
5:24
